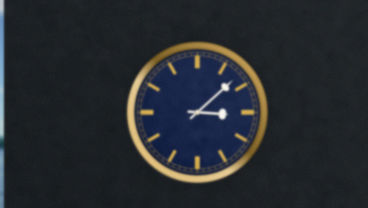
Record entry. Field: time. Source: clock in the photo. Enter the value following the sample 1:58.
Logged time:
3:08
